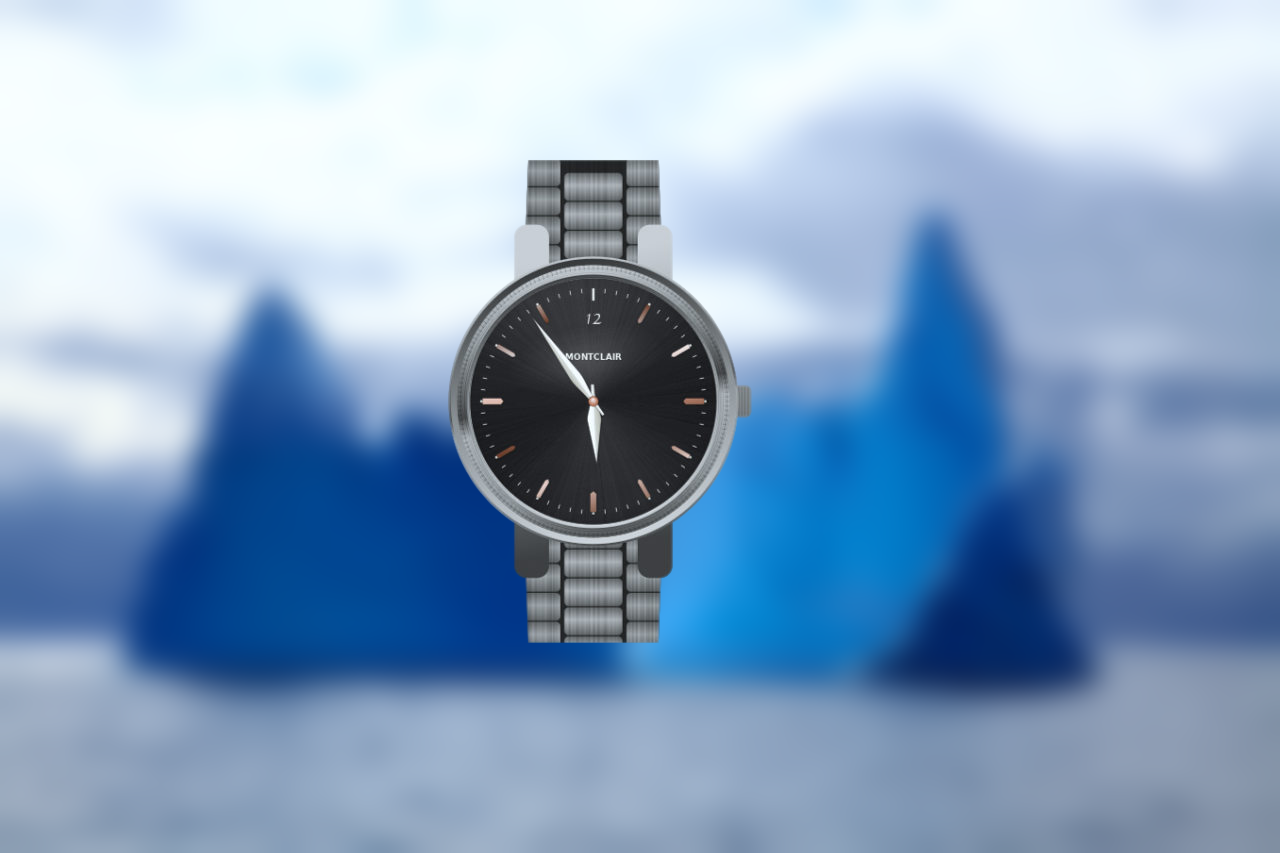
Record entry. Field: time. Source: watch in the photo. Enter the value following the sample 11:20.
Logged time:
5:54
